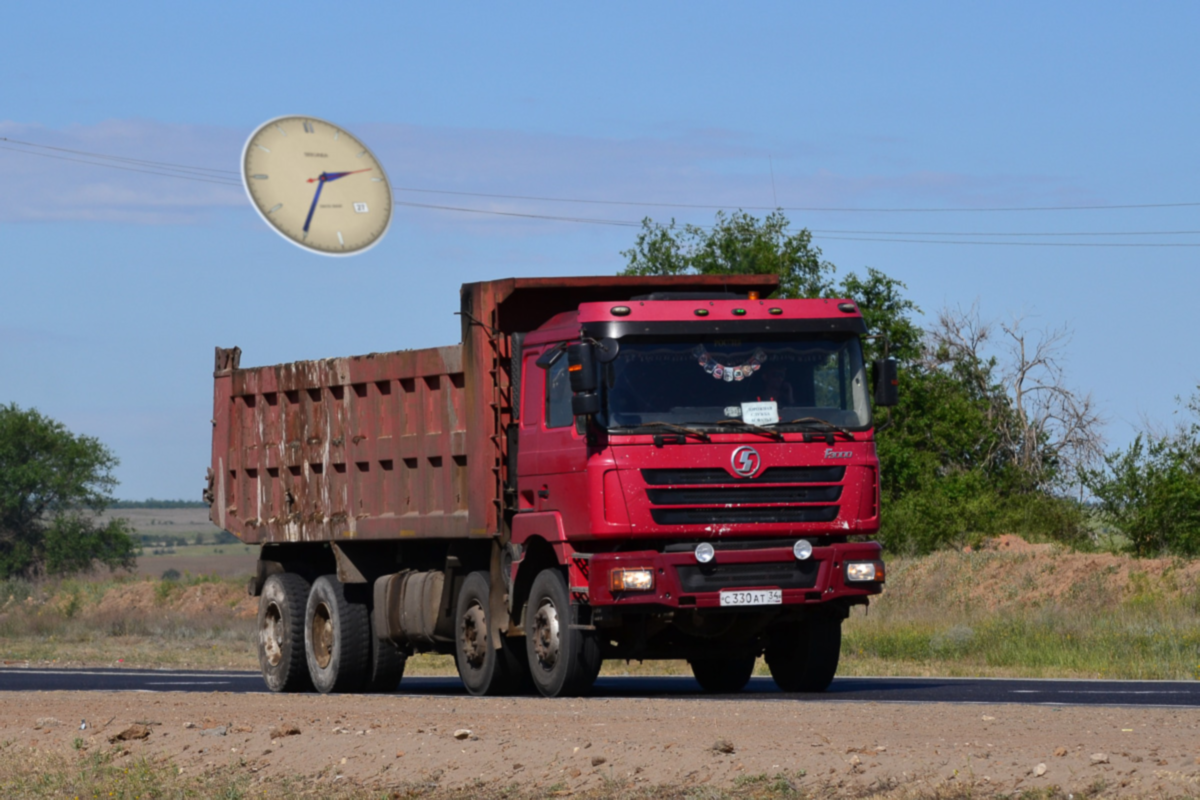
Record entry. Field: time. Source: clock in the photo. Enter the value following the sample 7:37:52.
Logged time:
2:35:13
